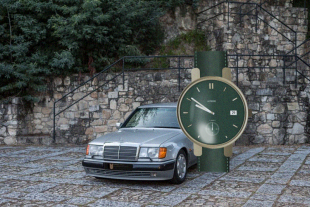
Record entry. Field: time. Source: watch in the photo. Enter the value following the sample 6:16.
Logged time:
9:51
